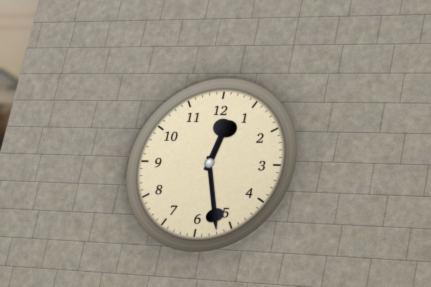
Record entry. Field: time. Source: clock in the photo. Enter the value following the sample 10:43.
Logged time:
12:27
